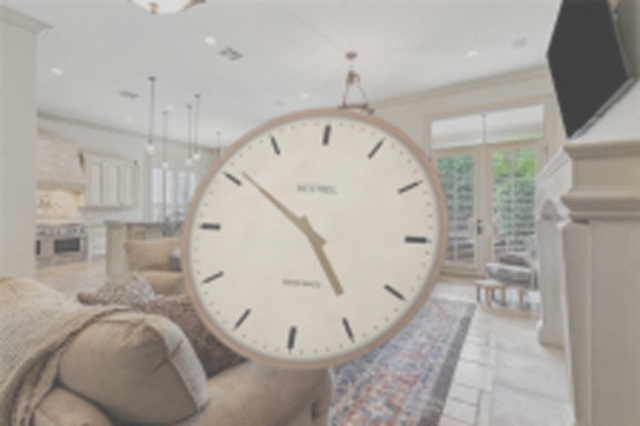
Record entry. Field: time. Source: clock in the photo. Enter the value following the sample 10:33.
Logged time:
4:51
